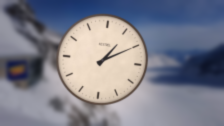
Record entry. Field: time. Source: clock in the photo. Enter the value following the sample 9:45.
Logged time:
1:10
